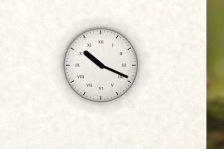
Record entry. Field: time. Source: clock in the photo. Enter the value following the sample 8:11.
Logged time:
10:19
